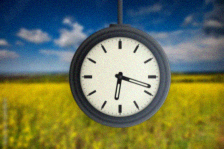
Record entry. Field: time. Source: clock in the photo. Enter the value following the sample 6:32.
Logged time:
6:18
